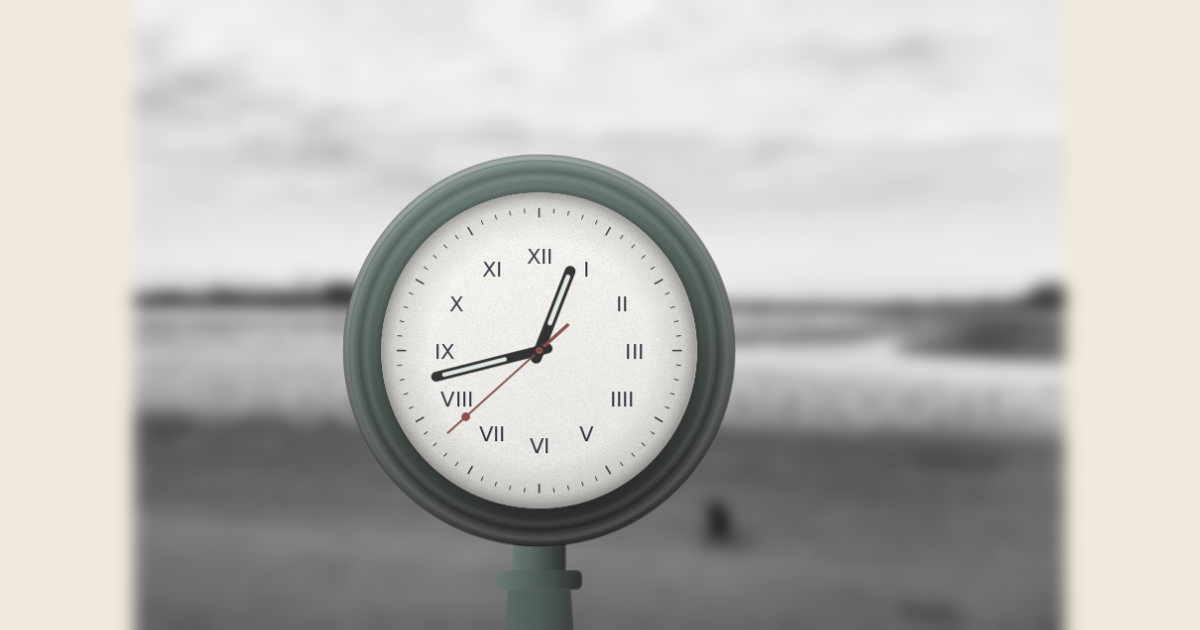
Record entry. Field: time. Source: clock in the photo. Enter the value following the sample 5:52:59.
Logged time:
12:42:38
